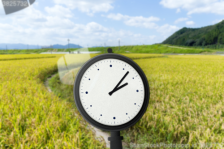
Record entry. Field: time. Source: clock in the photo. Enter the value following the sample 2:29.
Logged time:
2:07
